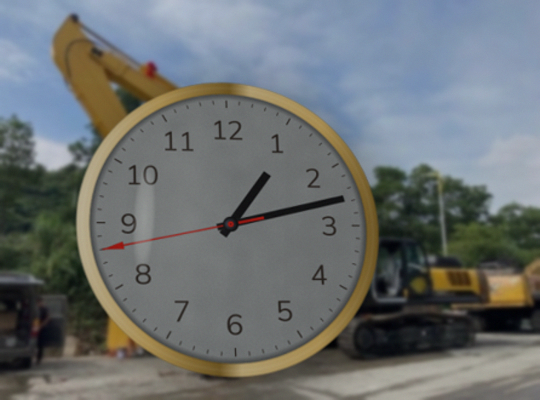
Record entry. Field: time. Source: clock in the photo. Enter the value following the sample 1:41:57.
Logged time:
1:12:43
